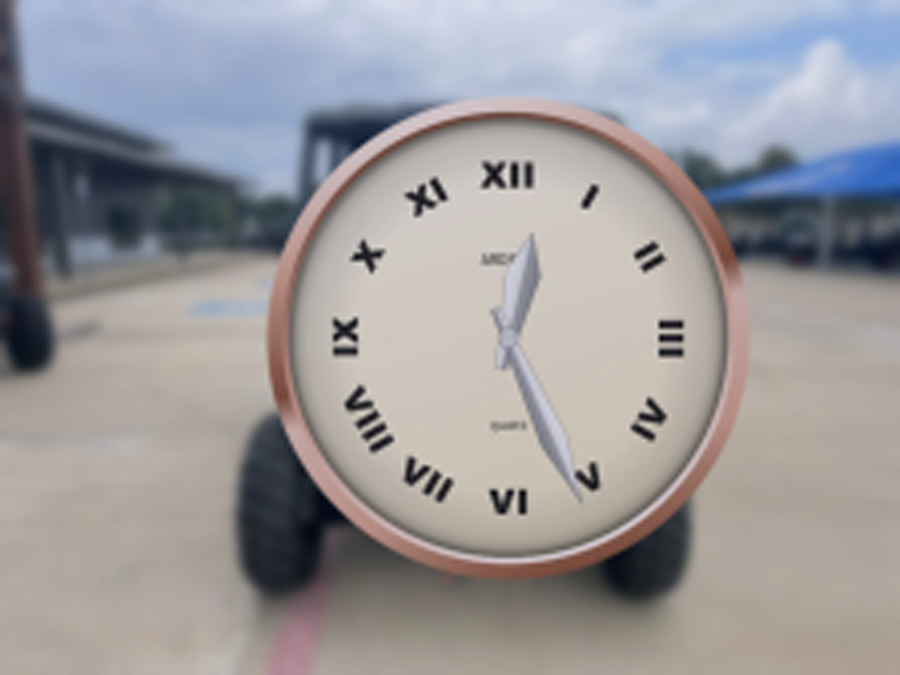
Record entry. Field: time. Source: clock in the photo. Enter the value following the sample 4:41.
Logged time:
12:26
